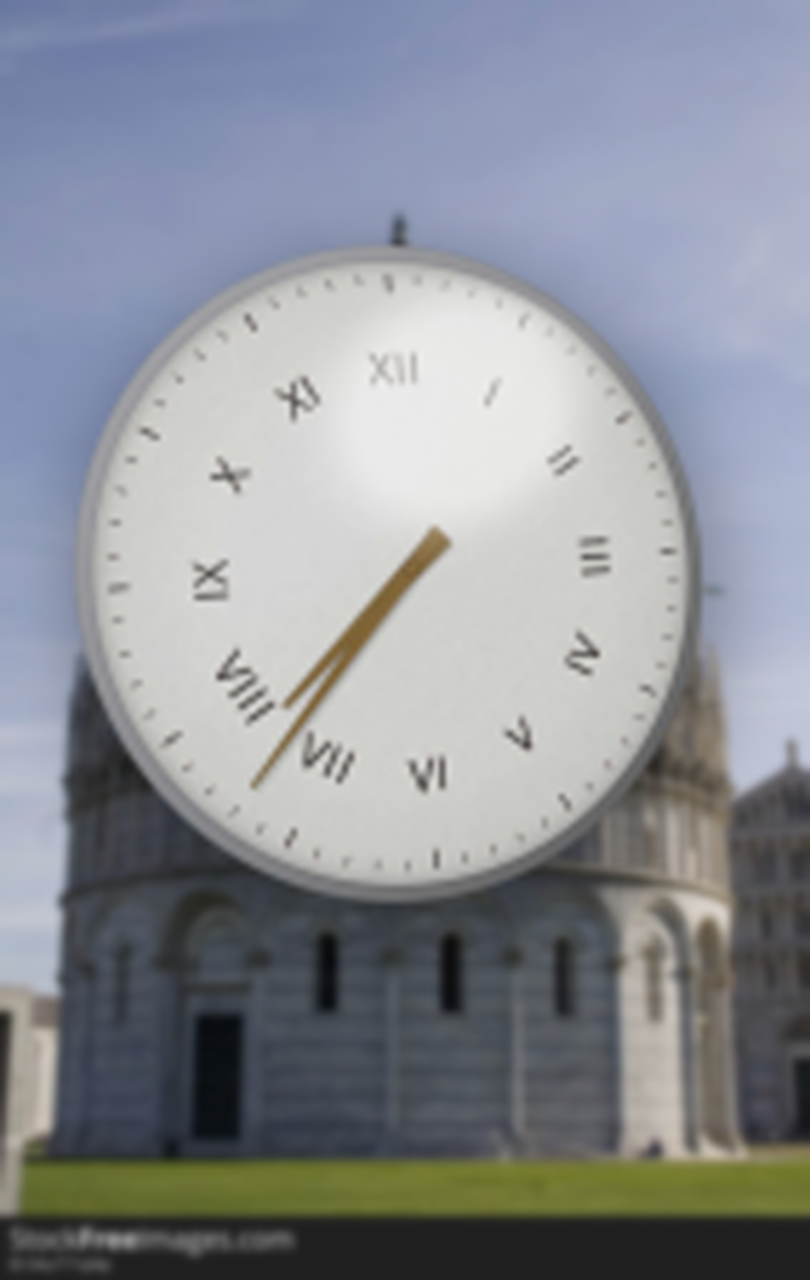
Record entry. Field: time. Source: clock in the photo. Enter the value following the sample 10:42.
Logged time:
7:37
